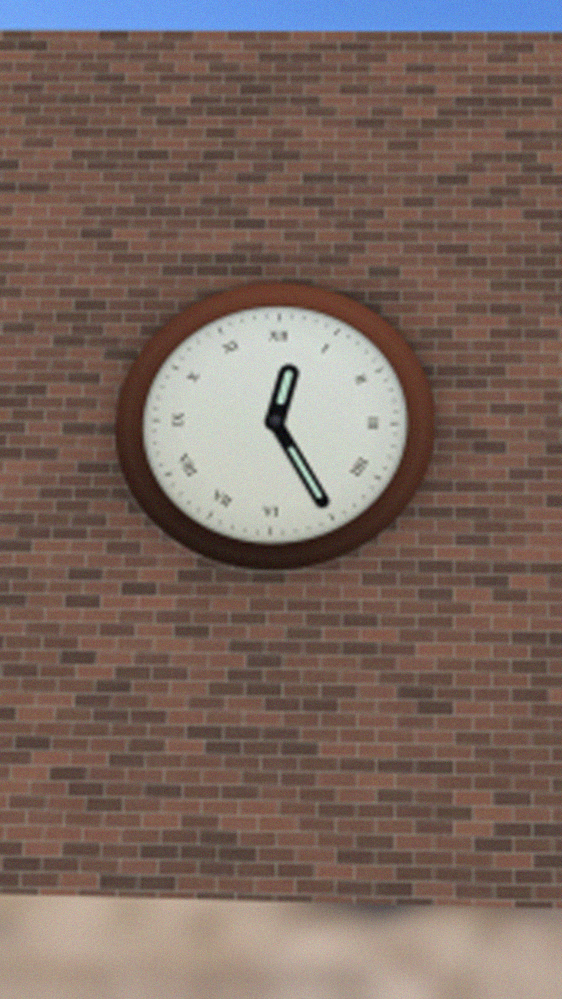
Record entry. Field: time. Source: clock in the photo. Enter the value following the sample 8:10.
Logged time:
12:25
